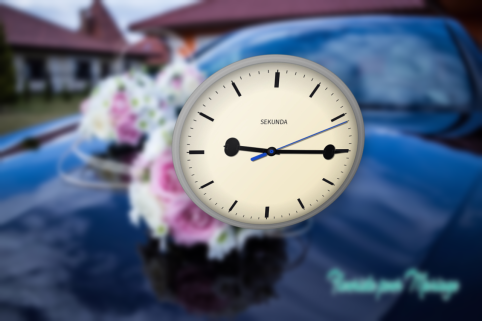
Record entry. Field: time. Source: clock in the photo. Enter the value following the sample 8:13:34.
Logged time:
9:15:11
